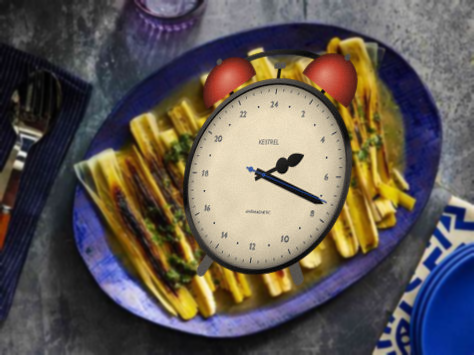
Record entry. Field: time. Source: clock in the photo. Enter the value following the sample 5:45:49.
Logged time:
4:18:18
